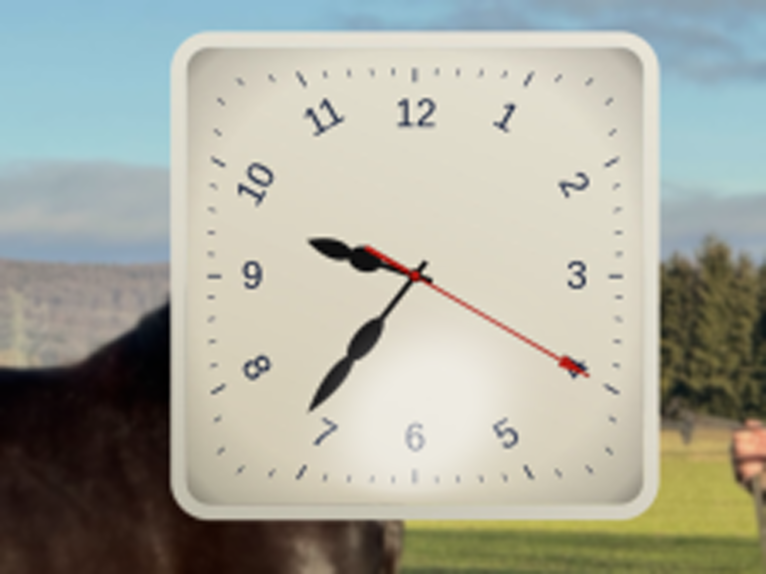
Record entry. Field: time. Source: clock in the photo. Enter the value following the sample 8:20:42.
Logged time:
9:36:20
